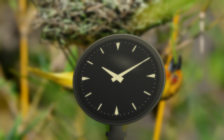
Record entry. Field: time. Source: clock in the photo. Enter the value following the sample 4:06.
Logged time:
10:10
